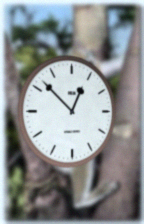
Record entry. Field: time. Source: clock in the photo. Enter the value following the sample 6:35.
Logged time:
12:52
